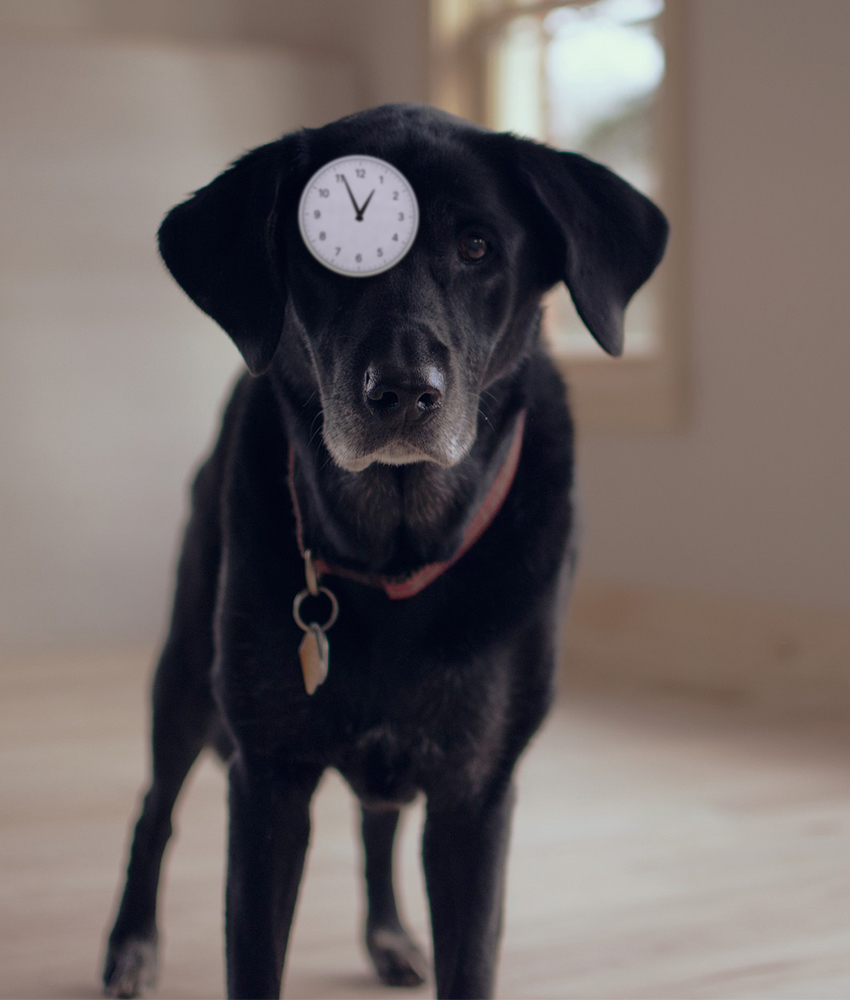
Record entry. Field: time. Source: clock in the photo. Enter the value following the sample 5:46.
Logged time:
12:56
